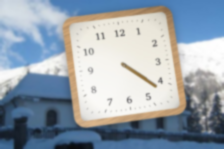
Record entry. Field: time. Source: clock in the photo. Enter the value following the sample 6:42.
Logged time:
4:22
